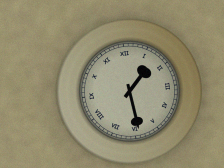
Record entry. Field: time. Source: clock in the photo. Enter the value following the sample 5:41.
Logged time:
1:29
